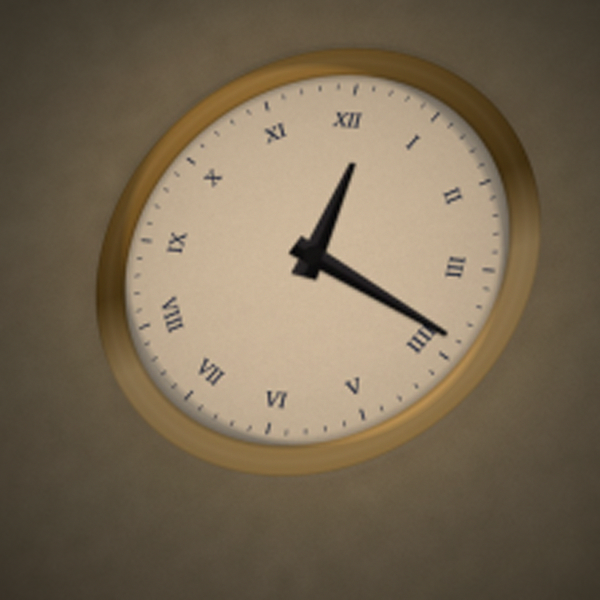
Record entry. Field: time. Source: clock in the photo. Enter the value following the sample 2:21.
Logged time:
12:19
